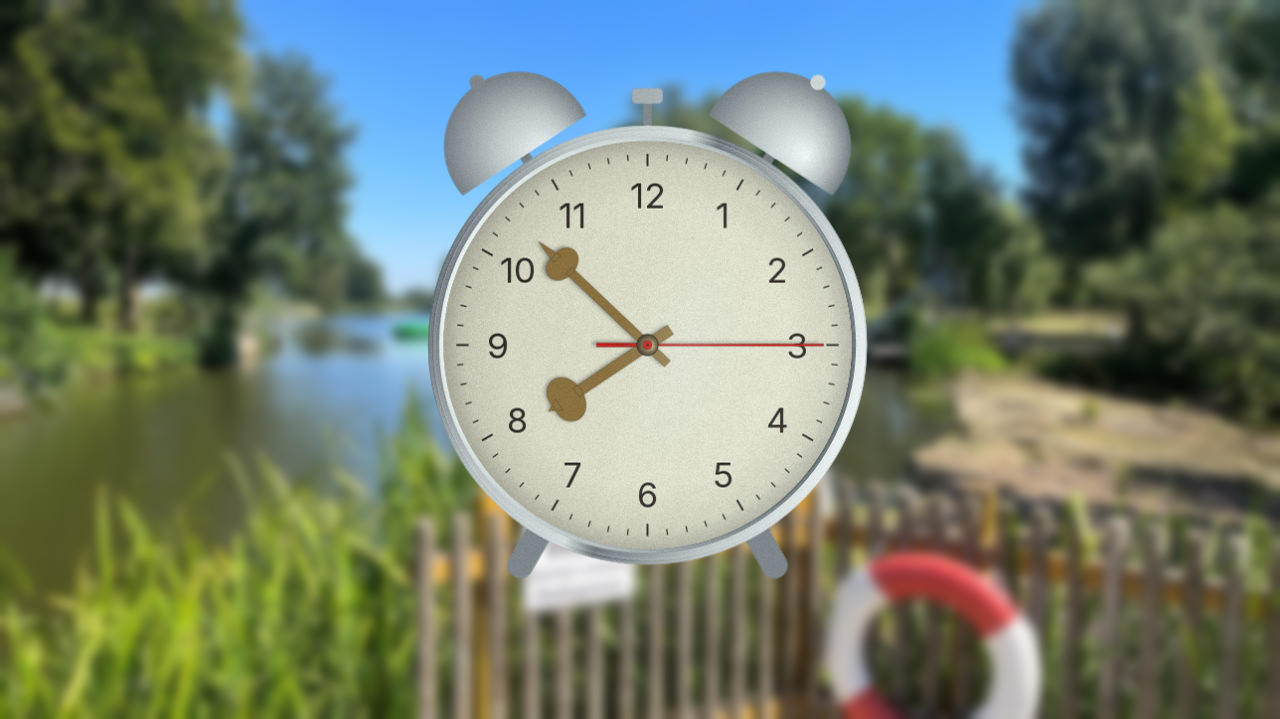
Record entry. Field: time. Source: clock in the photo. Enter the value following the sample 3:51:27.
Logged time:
7:52:15
